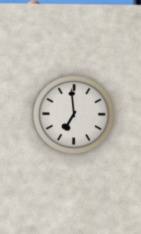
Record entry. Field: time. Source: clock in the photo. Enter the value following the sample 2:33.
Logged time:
6:59
